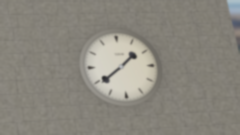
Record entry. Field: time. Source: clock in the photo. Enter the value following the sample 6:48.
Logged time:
1:39
